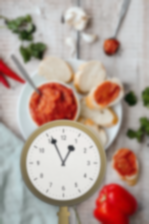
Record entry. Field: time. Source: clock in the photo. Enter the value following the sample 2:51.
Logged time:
12:56
